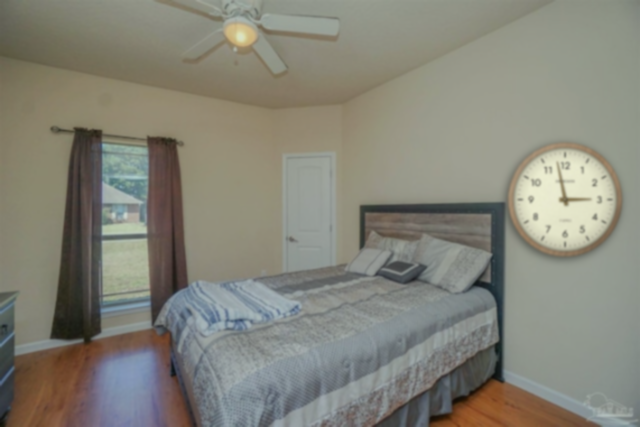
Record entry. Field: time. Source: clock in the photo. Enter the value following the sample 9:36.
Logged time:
2:58
